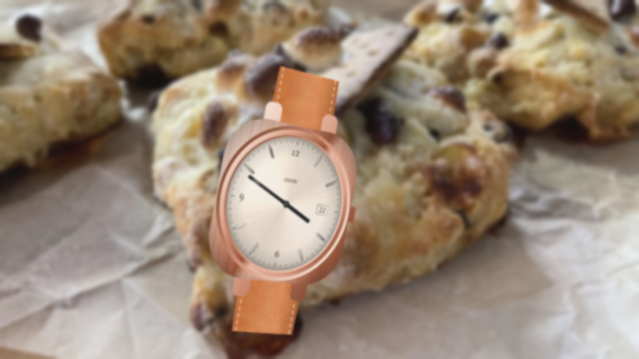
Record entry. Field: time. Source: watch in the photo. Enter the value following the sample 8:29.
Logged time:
3:49
